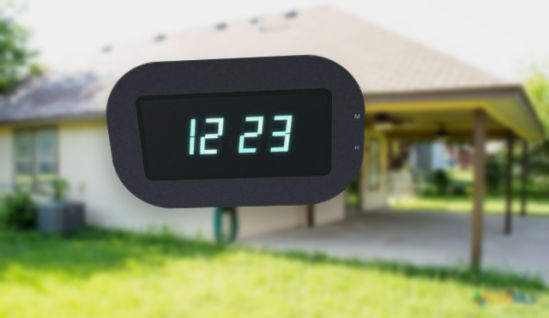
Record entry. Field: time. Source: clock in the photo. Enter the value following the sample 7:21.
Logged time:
12:23
